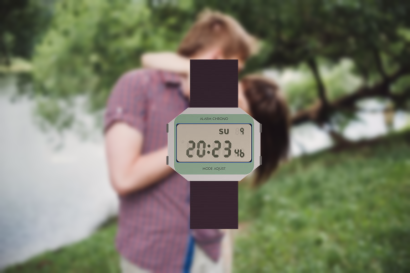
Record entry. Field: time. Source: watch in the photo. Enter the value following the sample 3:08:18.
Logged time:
20:23:46
